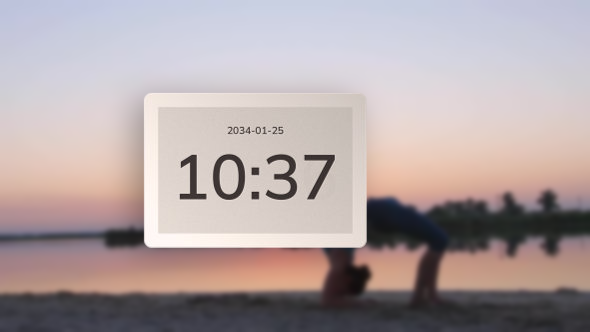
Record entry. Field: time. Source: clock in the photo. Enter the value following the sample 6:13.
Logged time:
10:37
